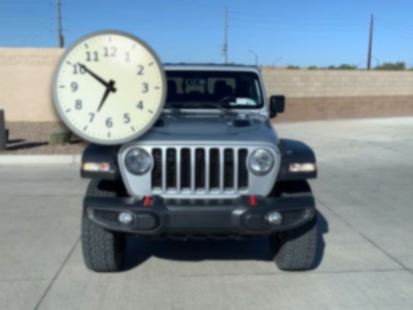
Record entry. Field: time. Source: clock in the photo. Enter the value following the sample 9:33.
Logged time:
6:51
